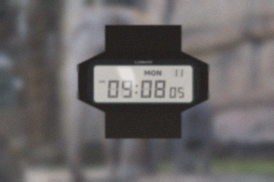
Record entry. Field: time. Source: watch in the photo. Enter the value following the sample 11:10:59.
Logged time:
9:08:05
